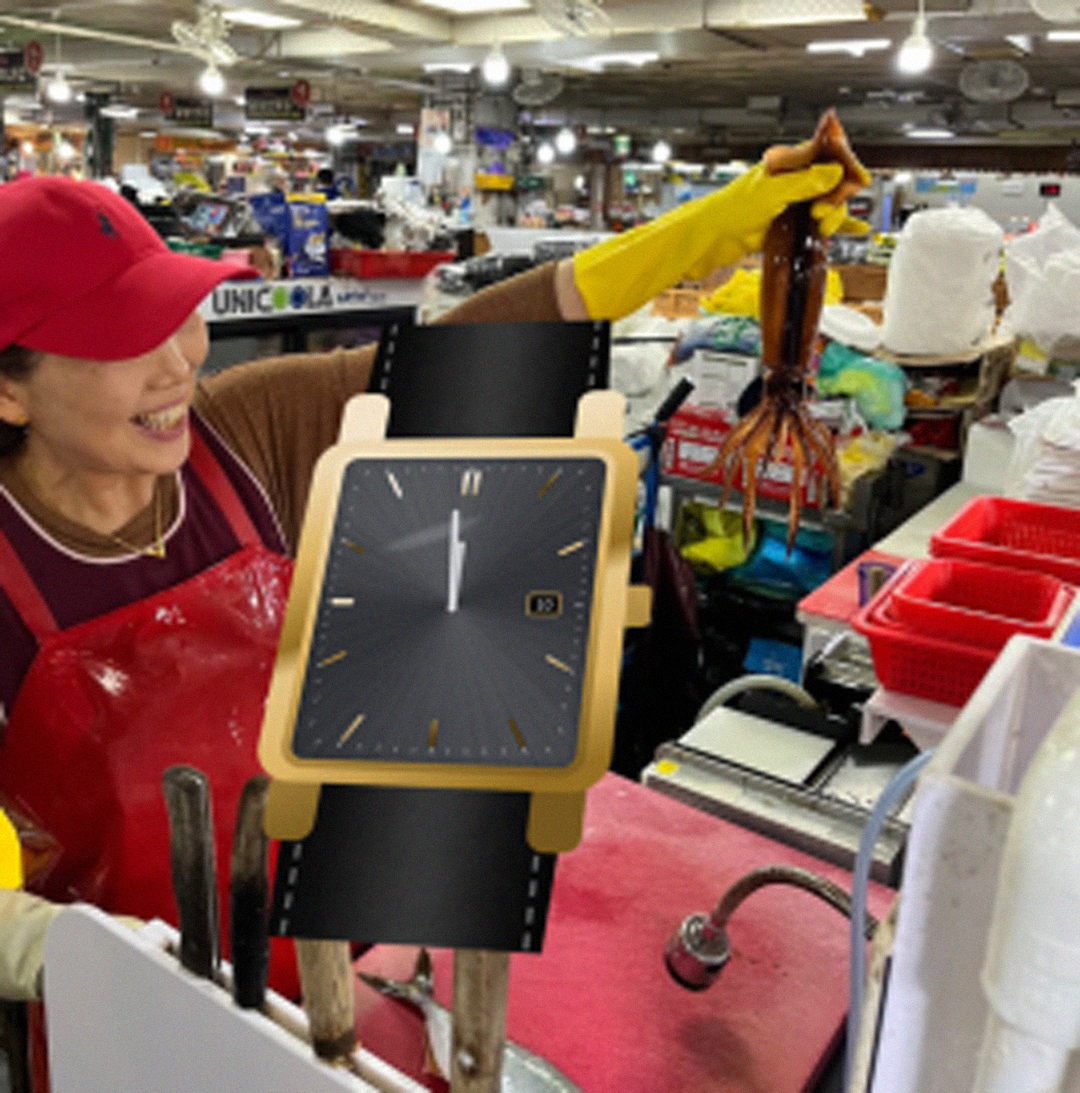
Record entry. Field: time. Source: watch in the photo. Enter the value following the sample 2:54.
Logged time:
11:59
